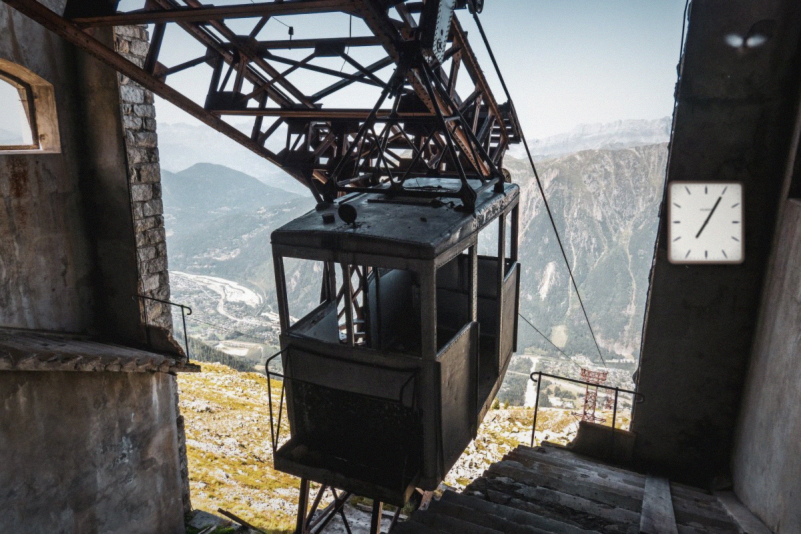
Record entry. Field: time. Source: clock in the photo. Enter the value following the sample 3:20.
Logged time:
7:05
